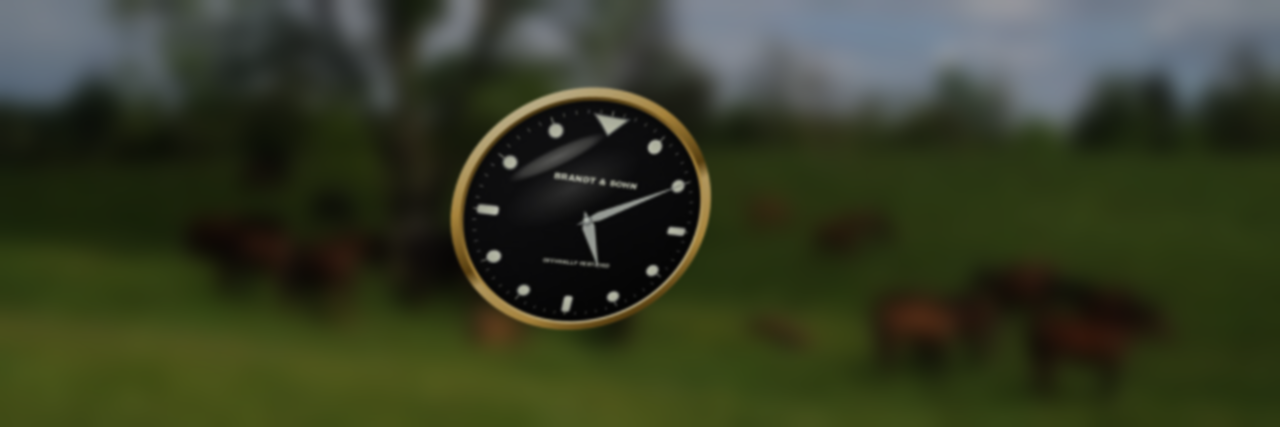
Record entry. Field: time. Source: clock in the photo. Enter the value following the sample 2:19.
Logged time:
5:10
